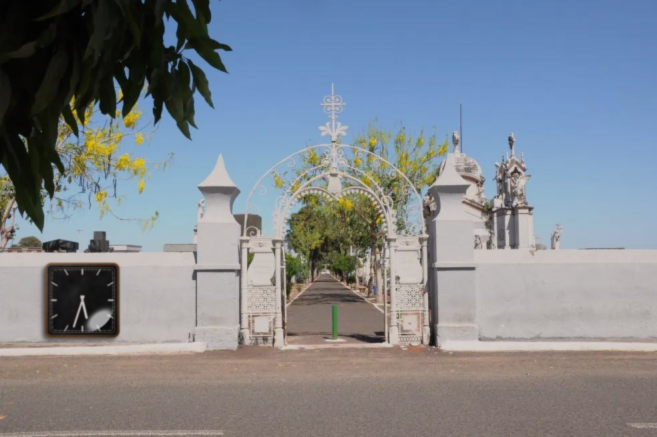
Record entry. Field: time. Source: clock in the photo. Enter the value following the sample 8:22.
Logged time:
5:33
